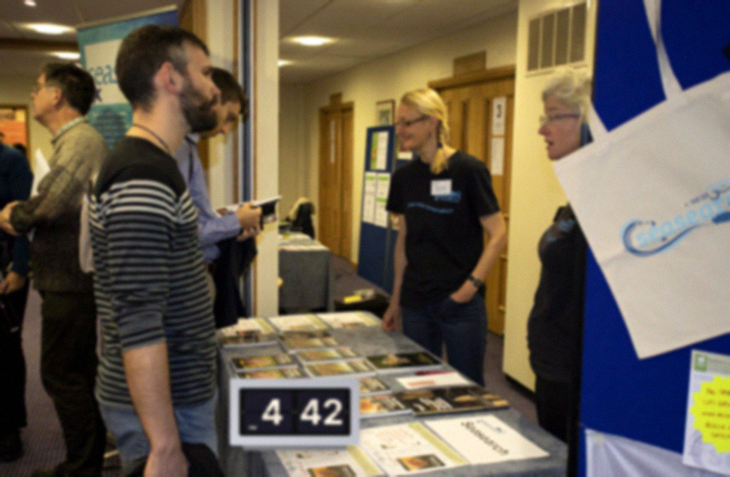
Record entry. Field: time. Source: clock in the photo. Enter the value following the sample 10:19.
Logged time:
4:42
